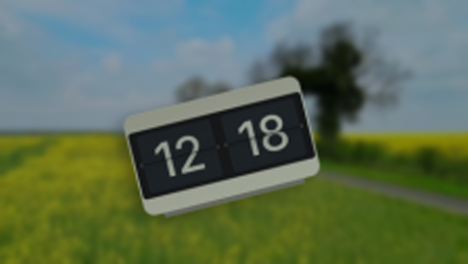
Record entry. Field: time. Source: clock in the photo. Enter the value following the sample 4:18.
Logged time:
12:18
